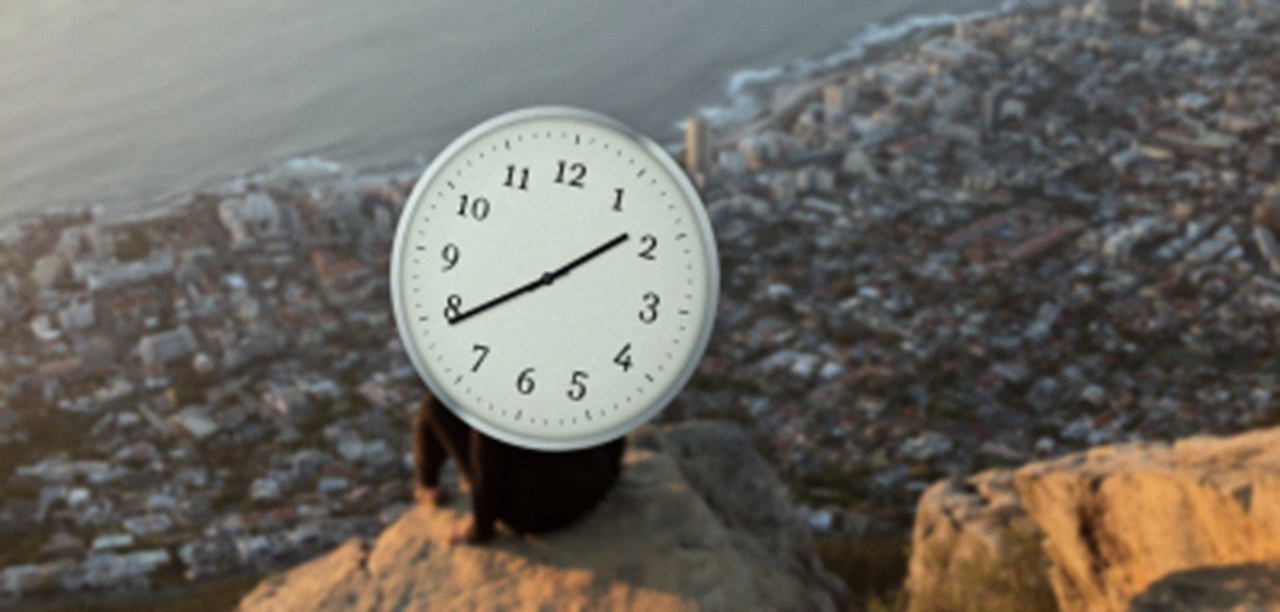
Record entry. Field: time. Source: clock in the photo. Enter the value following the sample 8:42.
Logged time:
1:39
